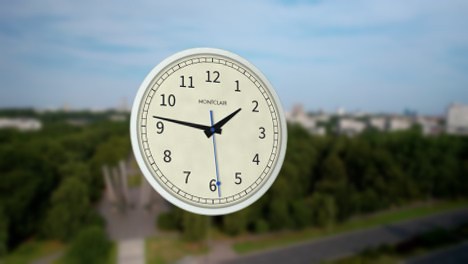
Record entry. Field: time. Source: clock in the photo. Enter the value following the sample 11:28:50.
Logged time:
1:46:29
